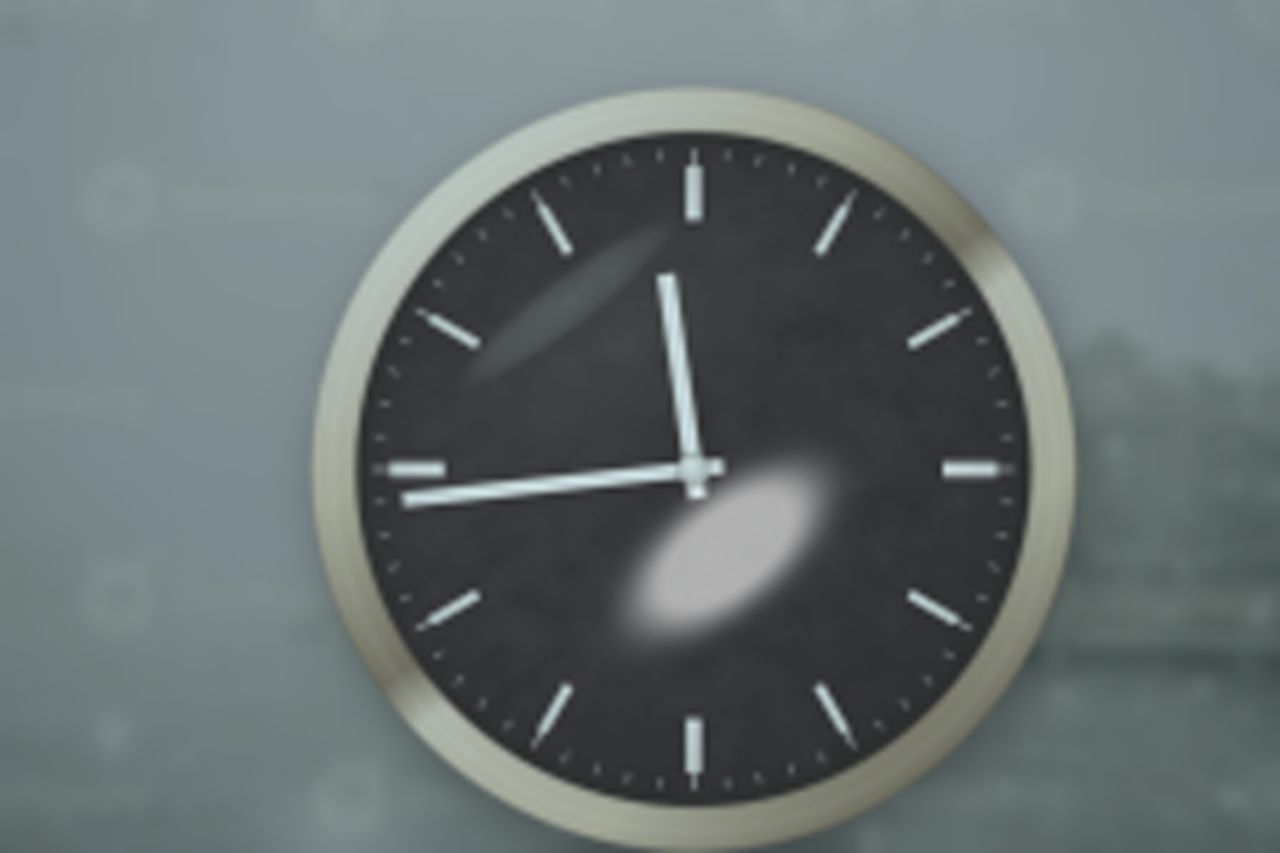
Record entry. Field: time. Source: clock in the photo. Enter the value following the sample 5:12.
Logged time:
11:44
